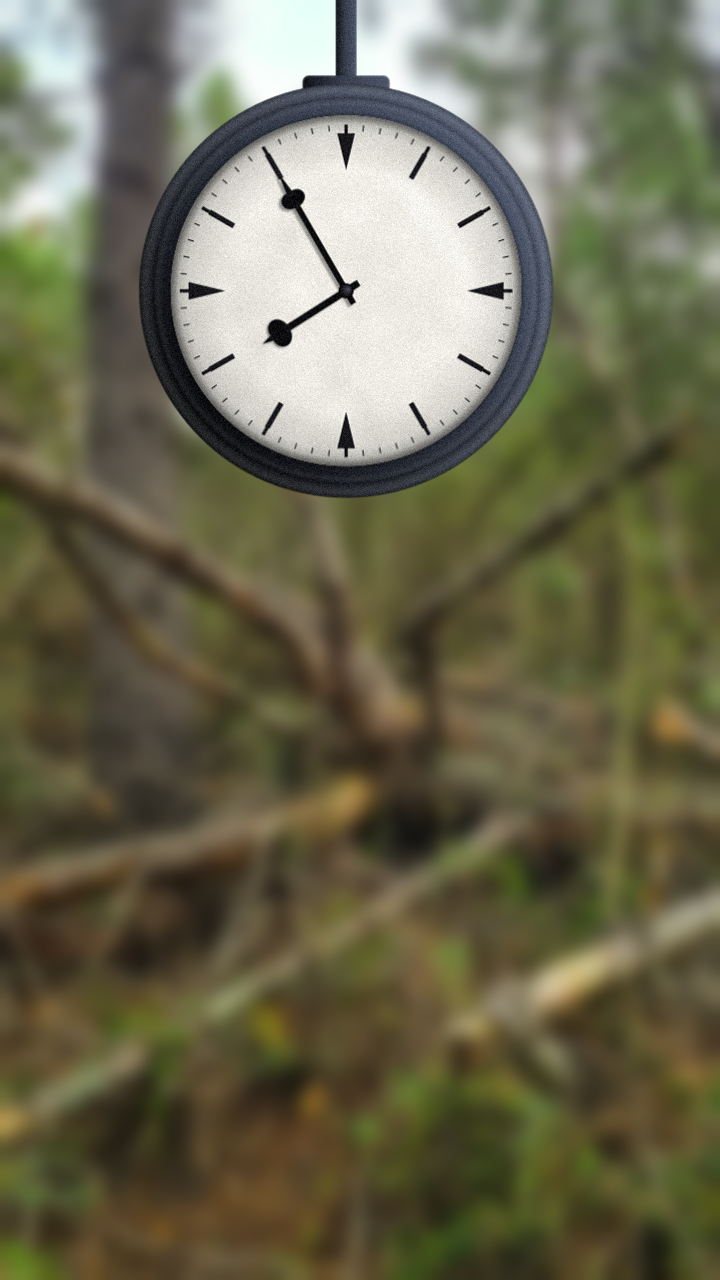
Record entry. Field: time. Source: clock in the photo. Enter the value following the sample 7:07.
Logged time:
7:55
